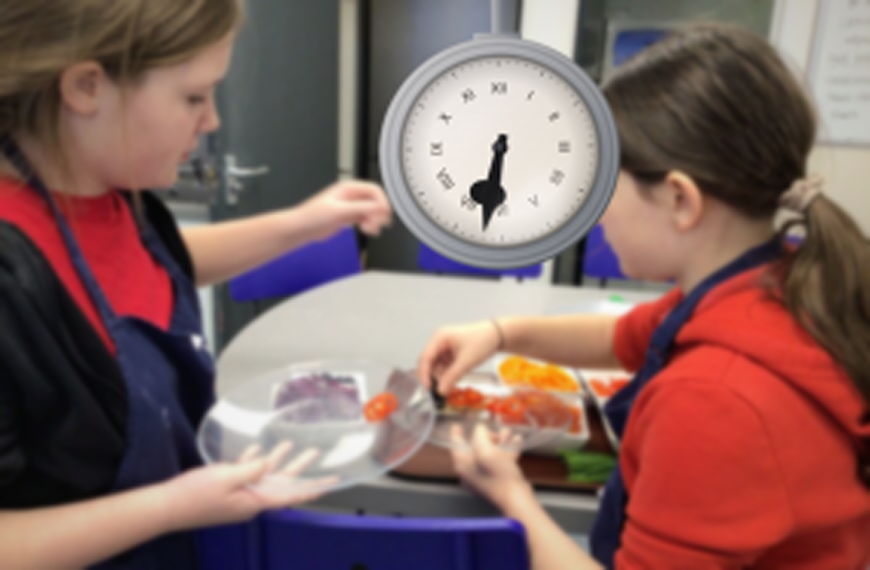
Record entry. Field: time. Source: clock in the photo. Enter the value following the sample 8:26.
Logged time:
6:32
